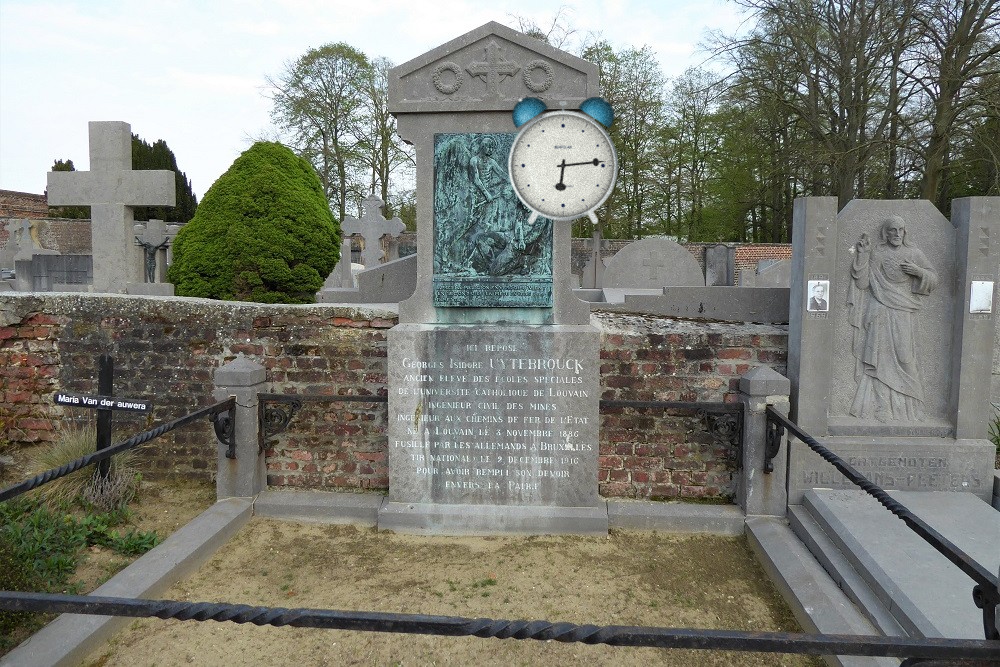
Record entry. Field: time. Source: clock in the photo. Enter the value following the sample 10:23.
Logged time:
6:14
